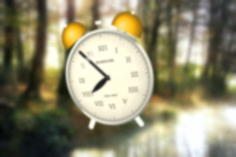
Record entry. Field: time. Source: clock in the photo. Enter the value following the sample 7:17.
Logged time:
7:53
